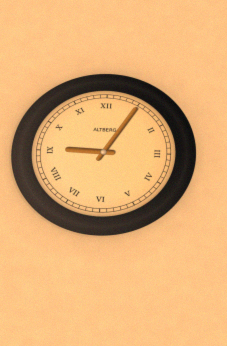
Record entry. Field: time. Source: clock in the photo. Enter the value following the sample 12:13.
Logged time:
9:05
